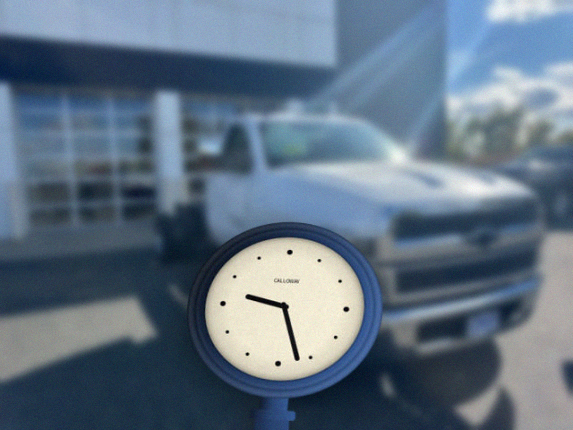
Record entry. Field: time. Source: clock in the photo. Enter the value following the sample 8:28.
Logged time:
9:27
